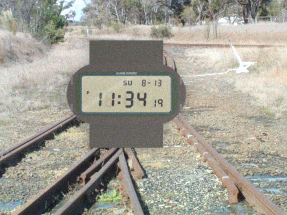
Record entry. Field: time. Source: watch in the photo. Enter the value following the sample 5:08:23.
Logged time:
11:34:19
